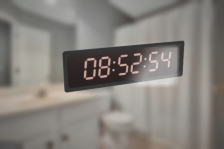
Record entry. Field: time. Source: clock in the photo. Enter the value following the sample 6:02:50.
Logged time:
8:52:54
